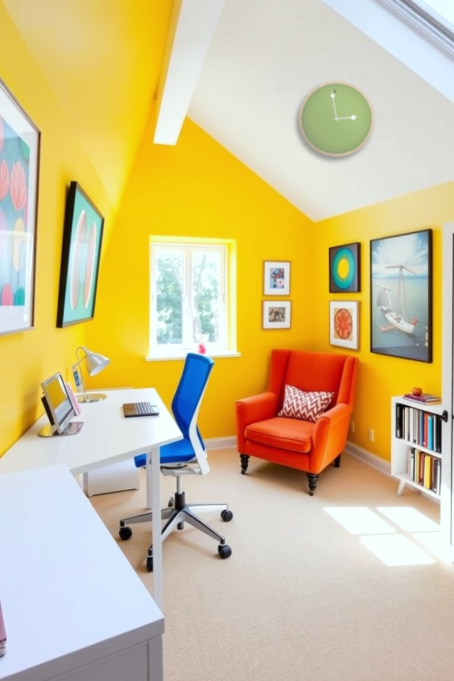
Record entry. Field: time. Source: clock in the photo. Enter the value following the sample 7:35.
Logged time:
2:59
